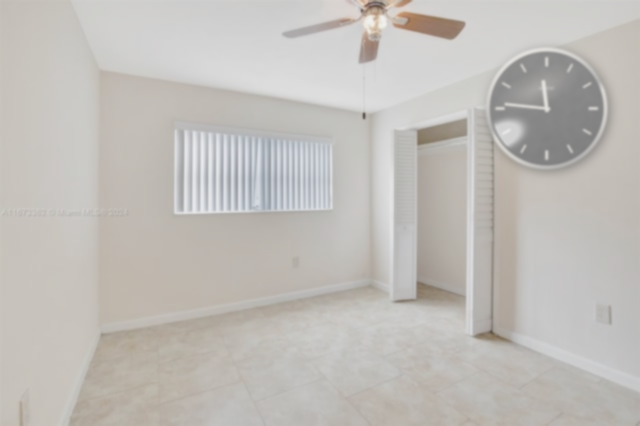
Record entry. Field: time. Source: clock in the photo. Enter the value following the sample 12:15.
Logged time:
11:46
